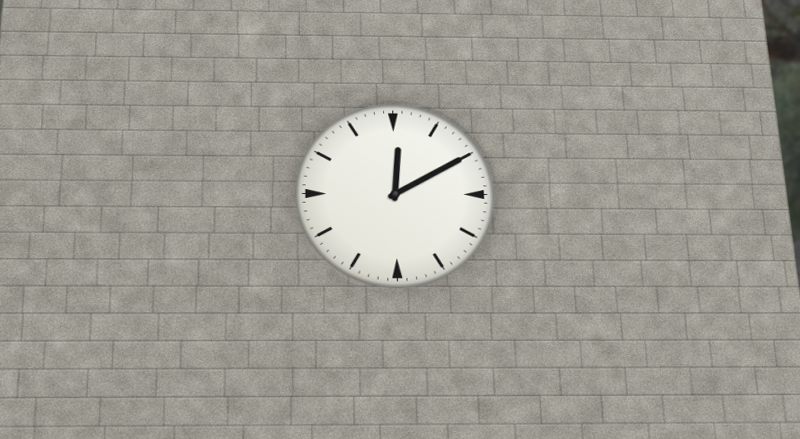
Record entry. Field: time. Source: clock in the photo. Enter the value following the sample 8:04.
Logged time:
12:10
